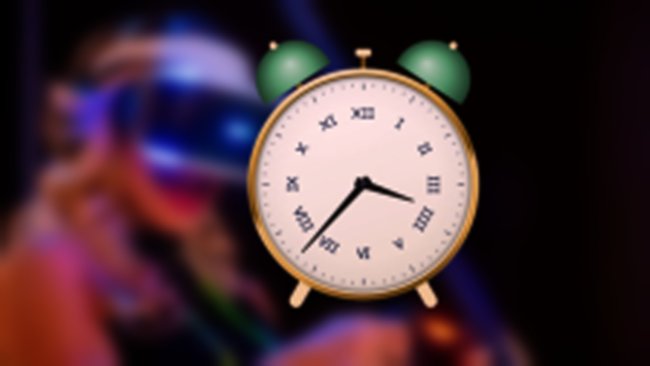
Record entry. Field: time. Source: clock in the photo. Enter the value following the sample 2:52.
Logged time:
3:37
